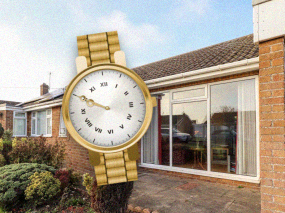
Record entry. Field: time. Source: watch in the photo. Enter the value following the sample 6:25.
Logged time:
9:50
